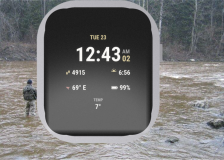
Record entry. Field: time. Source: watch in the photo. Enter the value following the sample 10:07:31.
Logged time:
12:43:02
